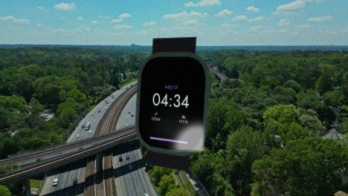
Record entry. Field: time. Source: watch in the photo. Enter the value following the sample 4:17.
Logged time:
4:34
